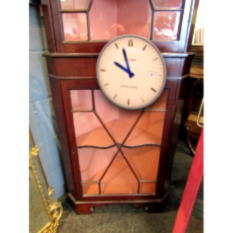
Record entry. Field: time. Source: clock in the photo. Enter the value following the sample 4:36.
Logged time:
9:57
